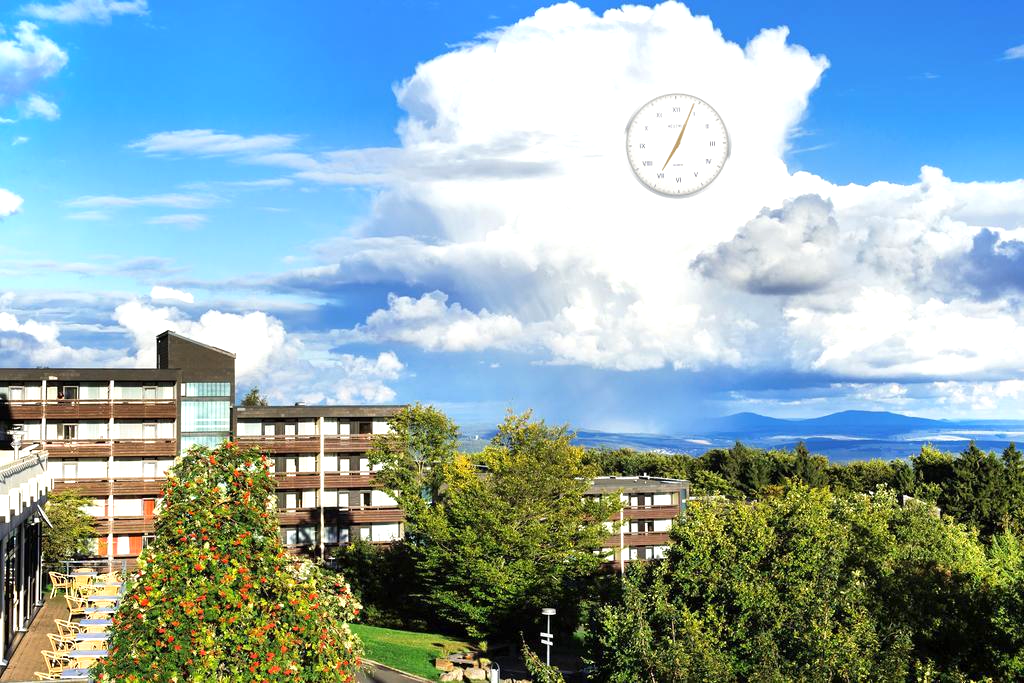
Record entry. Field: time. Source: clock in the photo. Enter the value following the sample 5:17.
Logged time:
7:04
